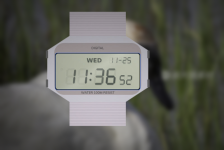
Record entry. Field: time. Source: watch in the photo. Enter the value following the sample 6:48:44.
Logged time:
11:36:52
